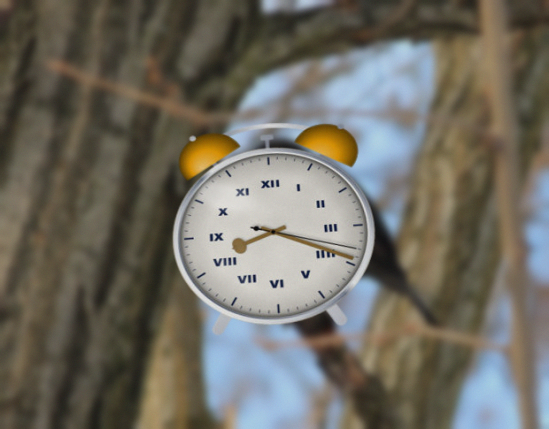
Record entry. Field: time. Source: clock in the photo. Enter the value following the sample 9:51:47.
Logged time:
8:19:18
